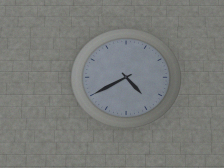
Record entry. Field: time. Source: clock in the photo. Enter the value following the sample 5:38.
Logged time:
4:40
